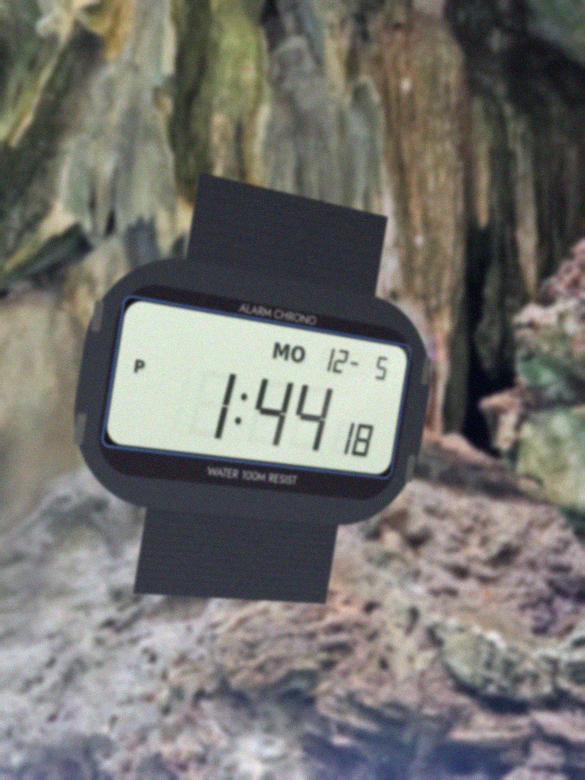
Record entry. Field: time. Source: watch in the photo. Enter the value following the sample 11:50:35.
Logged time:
1:44:18
